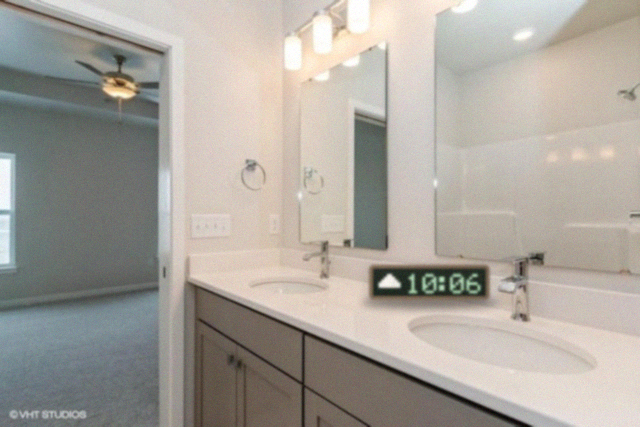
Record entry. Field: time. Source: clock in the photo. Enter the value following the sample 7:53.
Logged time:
10:06
